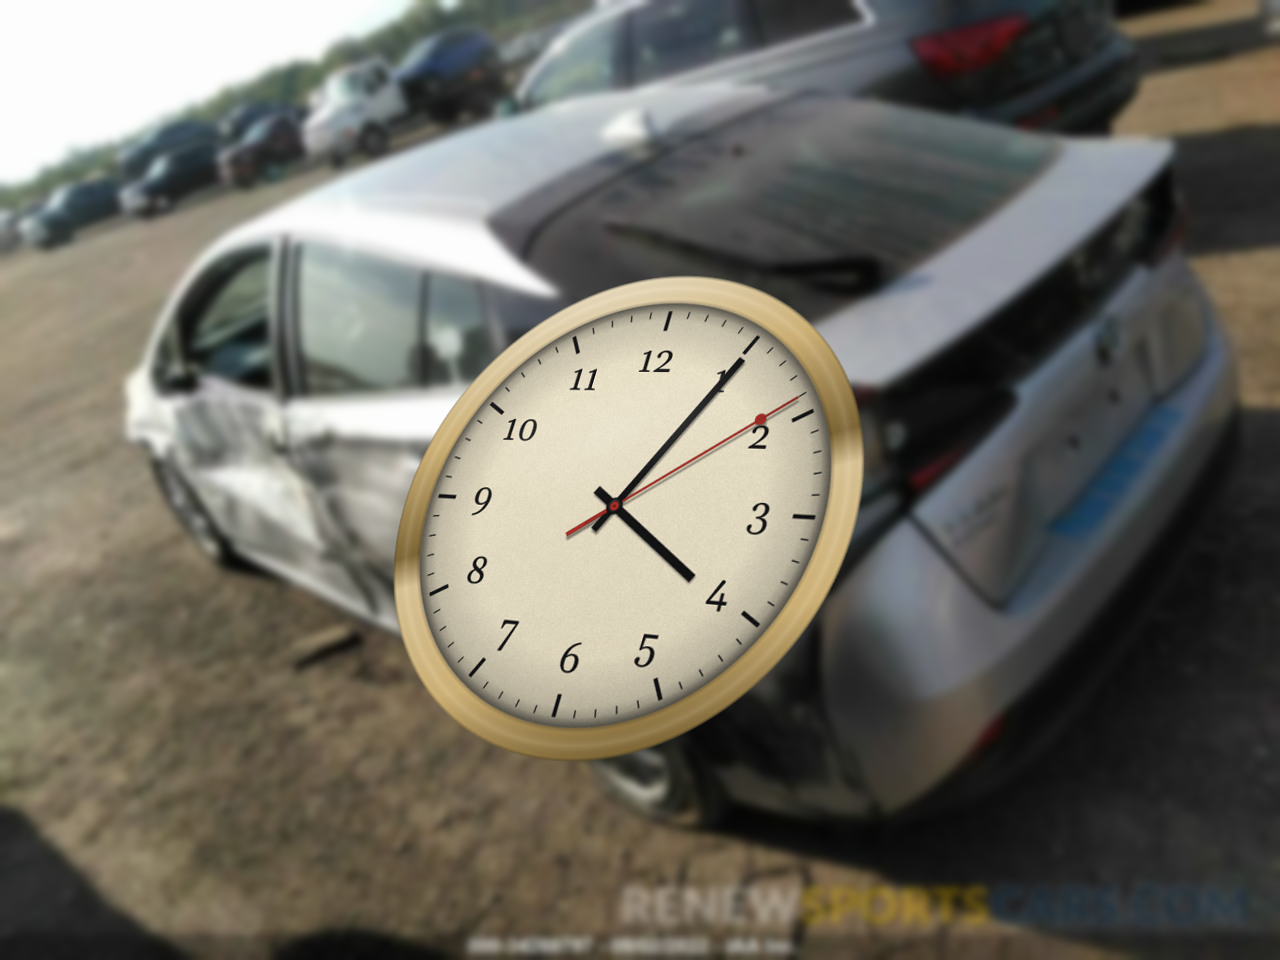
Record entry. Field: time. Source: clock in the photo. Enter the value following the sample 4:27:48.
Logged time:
4:05:09
